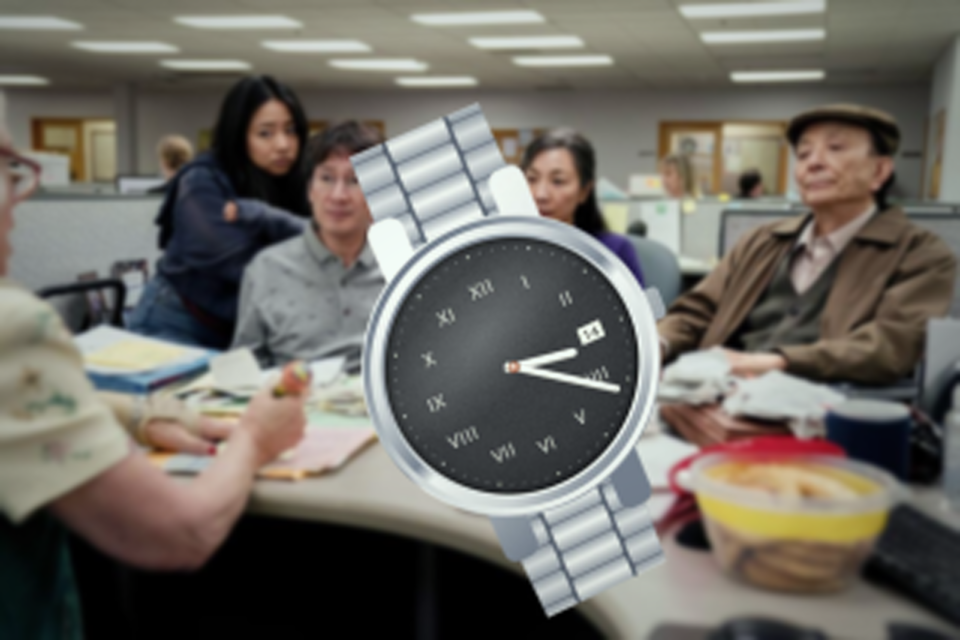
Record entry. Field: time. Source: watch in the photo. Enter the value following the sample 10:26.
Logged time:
3:21
